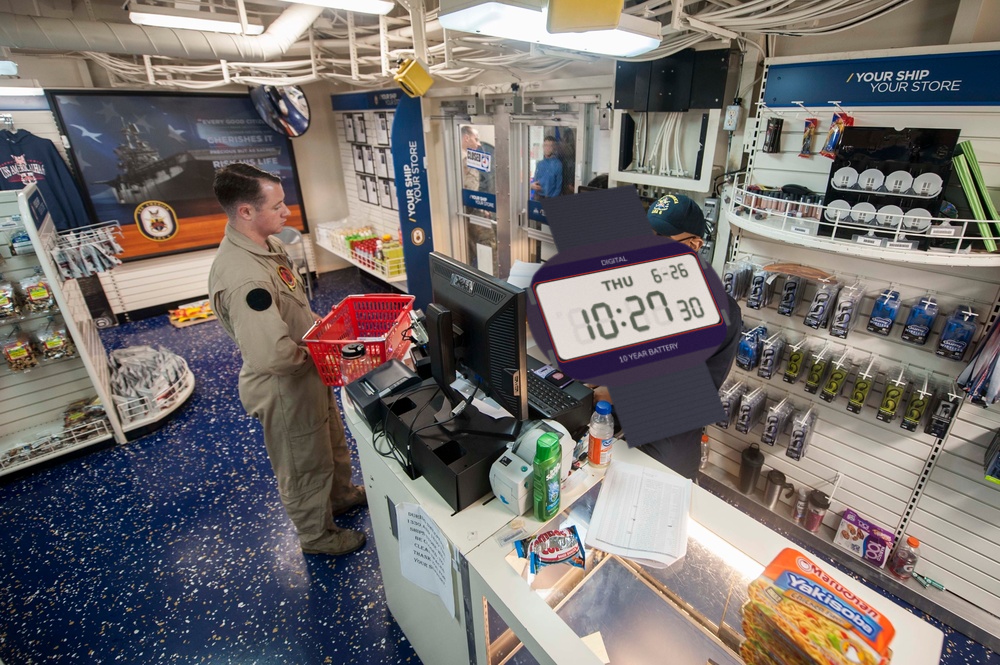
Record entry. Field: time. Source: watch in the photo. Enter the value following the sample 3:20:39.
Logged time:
10:27:30
